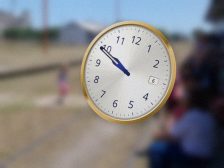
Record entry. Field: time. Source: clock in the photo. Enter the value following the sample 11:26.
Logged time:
9:49
